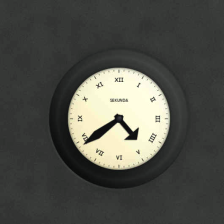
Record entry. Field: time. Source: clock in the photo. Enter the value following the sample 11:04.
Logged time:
4:39
